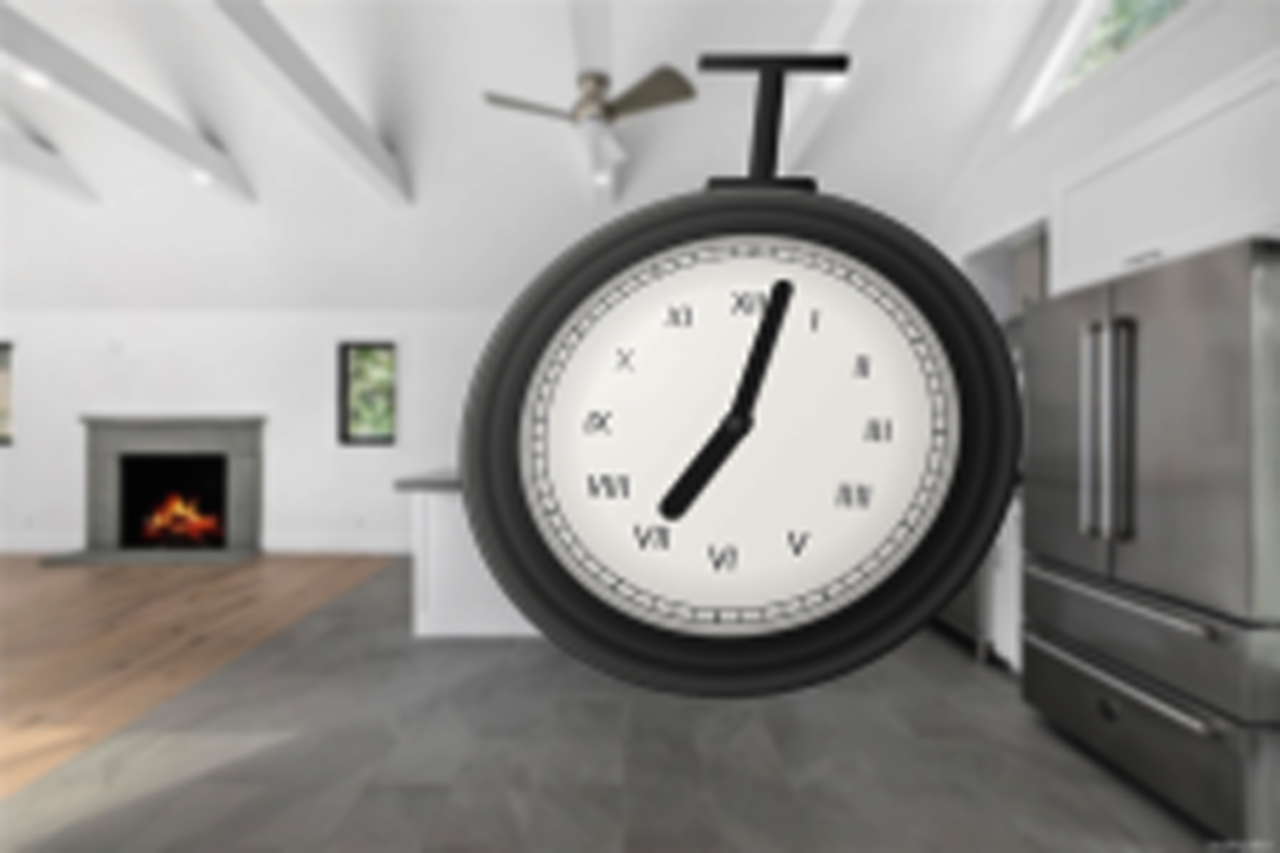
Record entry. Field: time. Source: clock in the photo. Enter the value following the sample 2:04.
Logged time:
7:02
